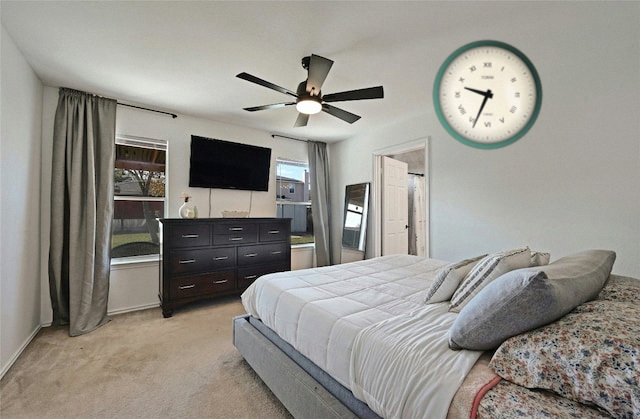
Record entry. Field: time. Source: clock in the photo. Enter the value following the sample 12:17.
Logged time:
9:34
